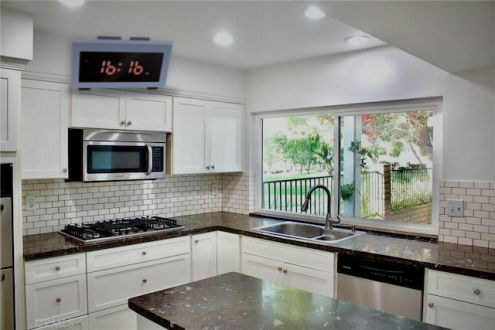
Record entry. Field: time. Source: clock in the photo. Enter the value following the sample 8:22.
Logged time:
16:16
